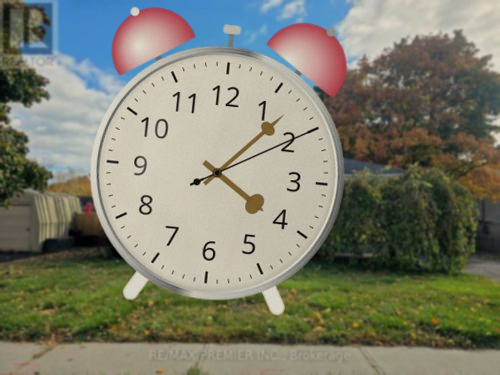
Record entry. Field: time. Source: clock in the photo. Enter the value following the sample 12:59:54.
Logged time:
4:07:10
